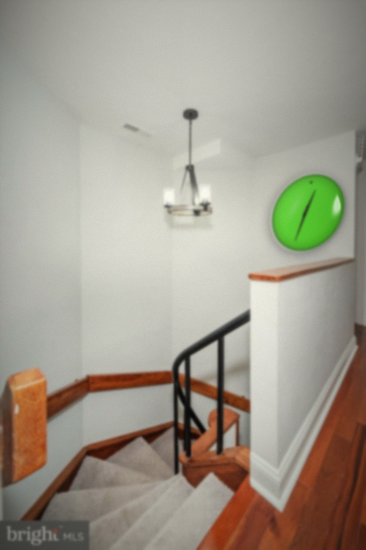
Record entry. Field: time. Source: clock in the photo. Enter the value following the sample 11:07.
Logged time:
12:32
